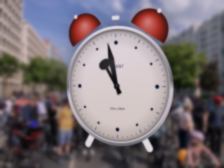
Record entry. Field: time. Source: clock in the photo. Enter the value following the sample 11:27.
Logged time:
10:58
